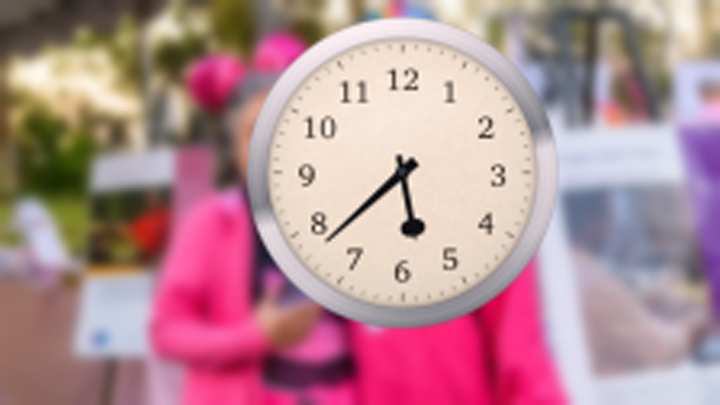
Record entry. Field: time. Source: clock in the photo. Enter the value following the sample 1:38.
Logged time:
5:38
